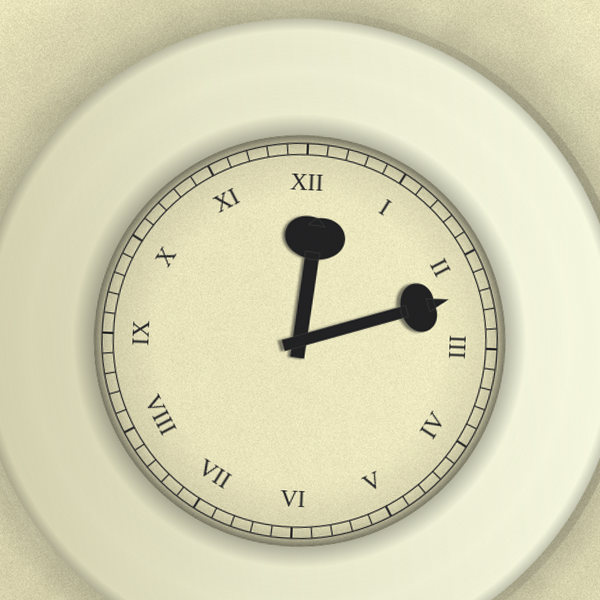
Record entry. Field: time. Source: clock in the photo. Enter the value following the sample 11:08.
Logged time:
12:12
